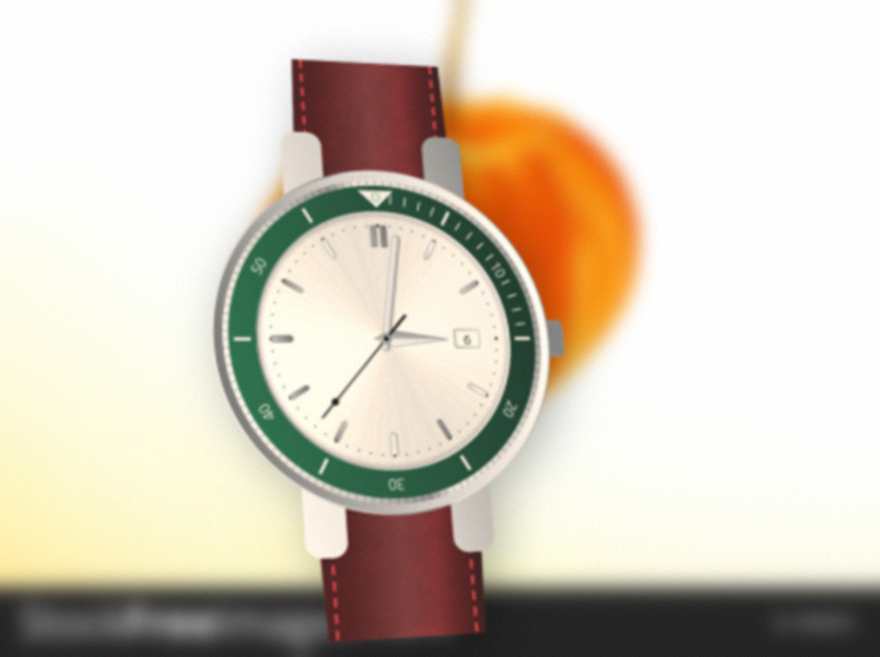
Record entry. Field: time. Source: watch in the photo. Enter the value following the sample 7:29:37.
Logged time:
3:01:37
